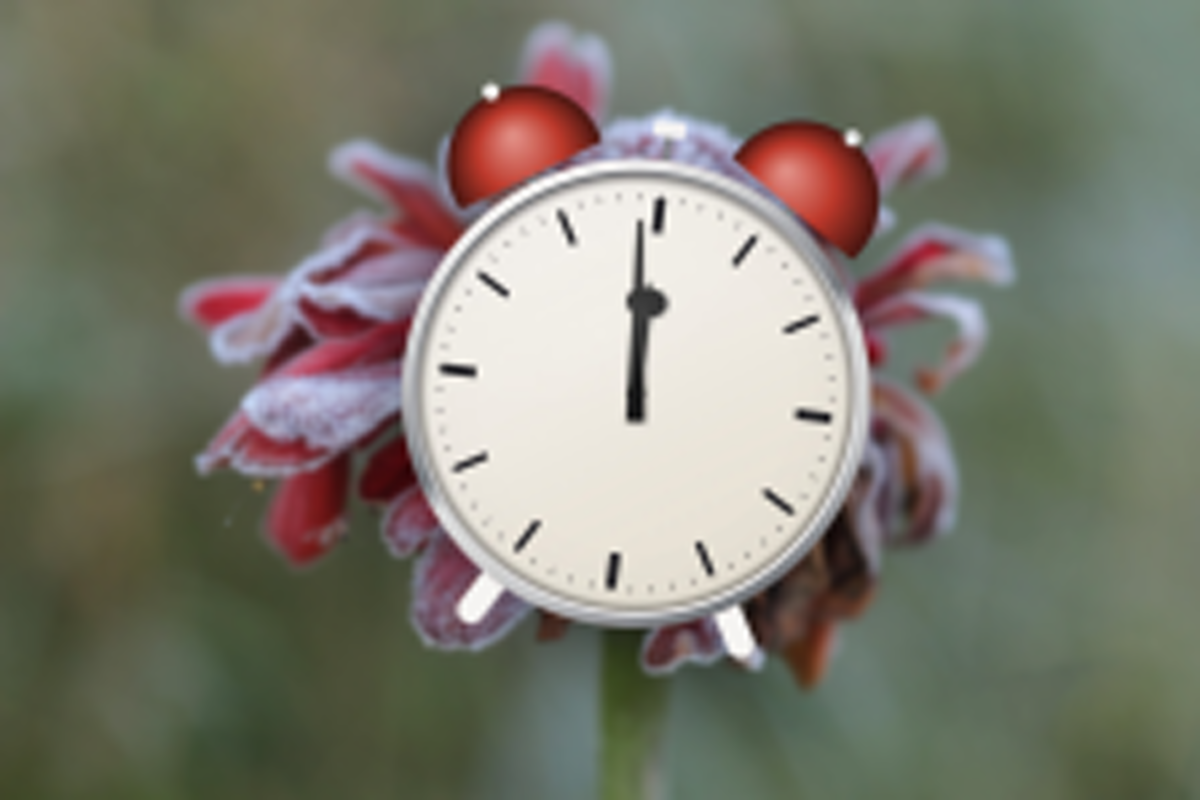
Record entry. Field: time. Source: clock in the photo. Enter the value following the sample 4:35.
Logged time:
11:59
